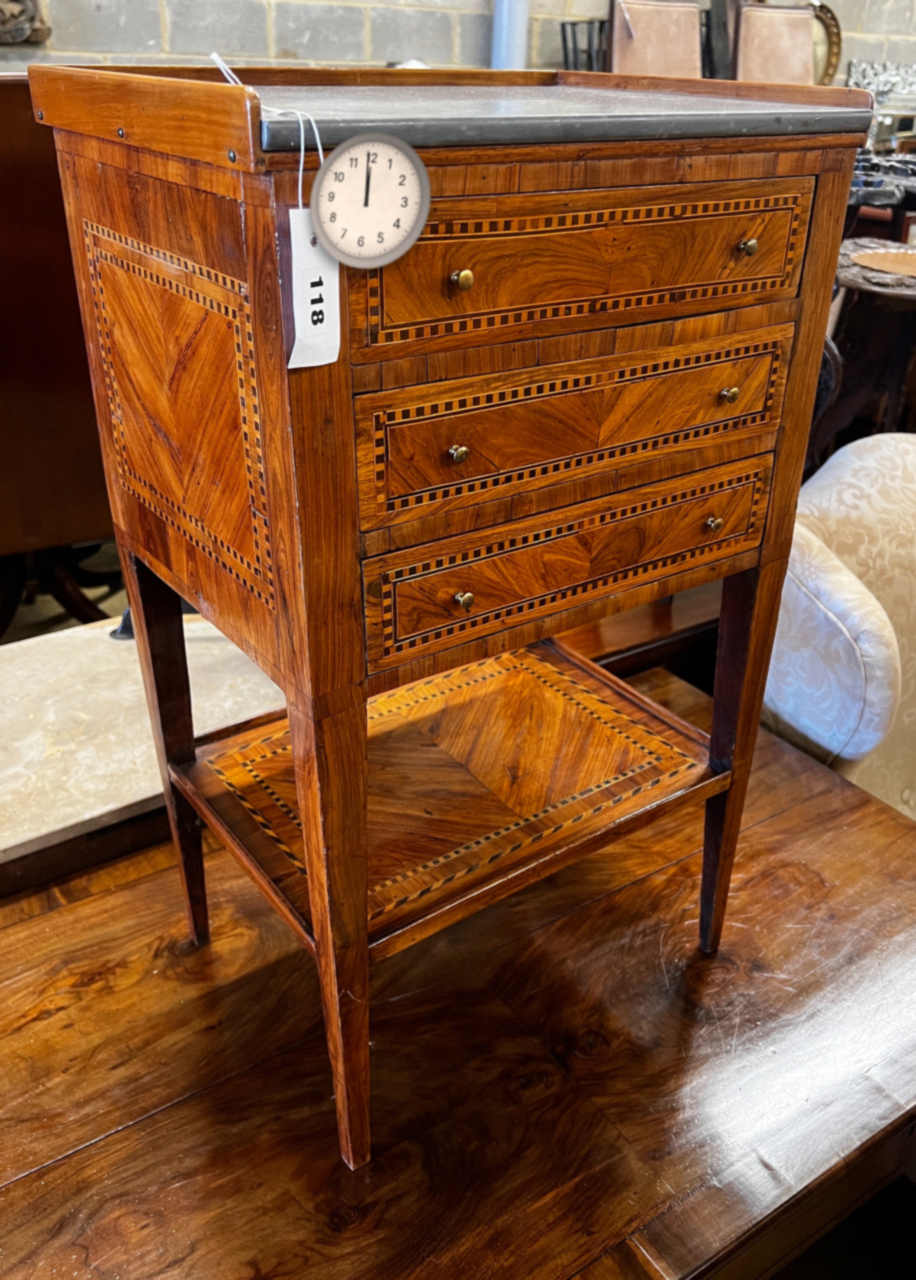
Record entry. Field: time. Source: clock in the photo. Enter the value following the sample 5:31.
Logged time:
11:59
